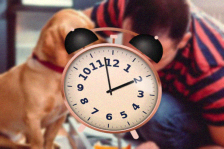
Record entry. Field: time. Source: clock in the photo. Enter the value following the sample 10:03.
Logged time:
1:58
